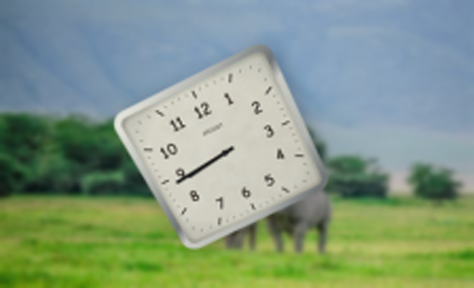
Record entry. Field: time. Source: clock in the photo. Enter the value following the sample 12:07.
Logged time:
8:44
